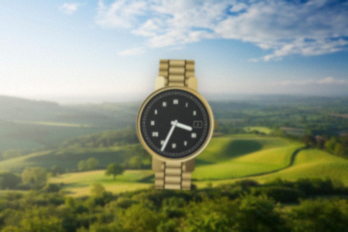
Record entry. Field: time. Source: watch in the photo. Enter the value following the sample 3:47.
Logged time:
3:34
